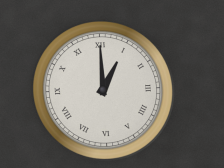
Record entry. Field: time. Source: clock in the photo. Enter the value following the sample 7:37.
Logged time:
1:00
